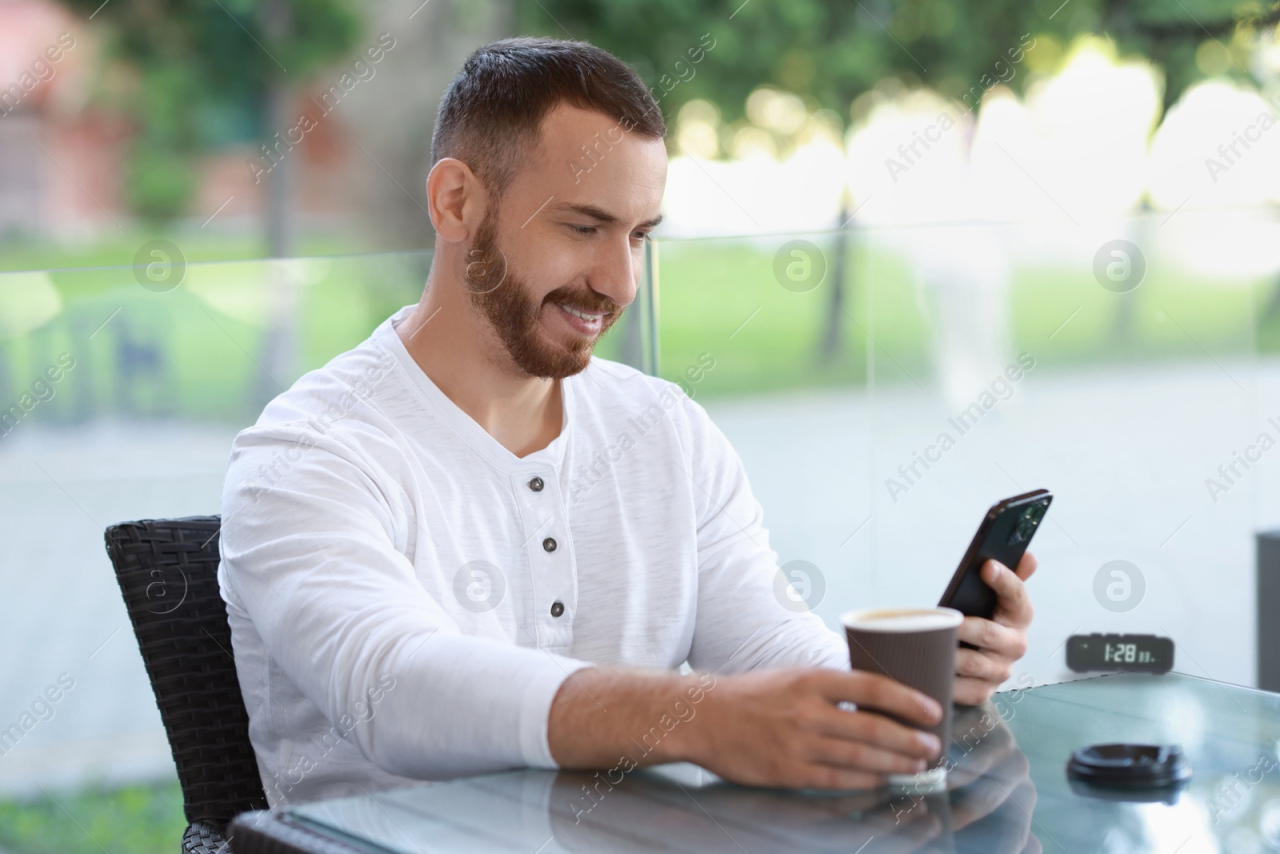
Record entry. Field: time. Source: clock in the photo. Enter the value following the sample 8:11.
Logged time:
1:28
